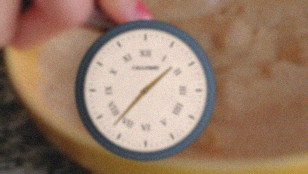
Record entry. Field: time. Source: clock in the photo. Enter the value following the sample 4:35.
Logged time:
1:37
